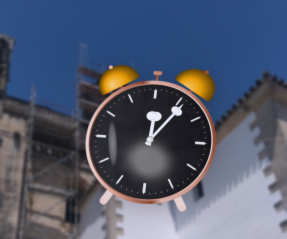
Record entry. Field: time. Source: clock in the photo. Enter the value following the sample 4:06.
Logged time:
12:06
